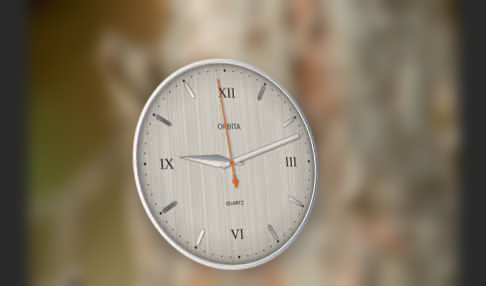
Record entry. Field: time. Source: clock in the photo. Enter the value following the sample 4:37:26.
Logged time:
9:11:59
